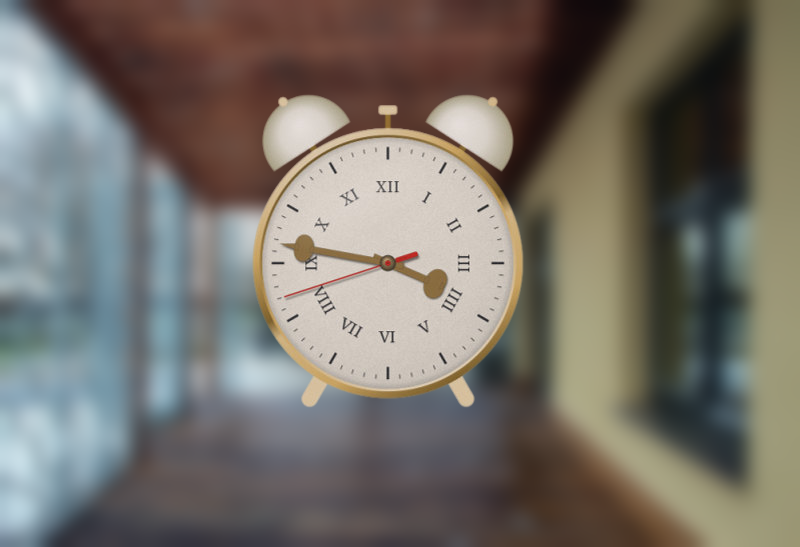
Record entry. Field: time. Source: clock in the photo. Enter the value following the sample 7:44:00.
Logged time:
3:46:42
